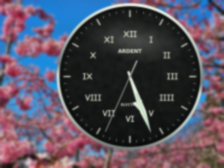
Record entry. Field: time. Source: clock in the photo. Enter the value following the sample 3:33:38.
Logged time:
5:26:34
